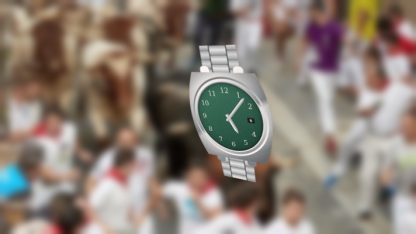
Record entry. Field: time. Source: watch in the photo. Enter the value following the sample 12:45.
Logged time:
5:07
